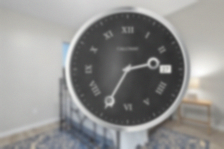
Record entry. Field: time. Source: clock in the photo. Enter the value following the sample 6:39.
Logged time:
2:35
